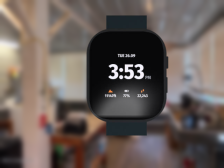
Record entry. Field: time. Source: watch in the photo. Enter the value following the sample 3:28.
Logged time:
3:53
